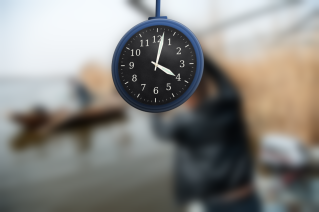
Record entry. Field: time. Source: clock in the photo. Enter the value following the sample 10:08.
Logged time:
4:02
